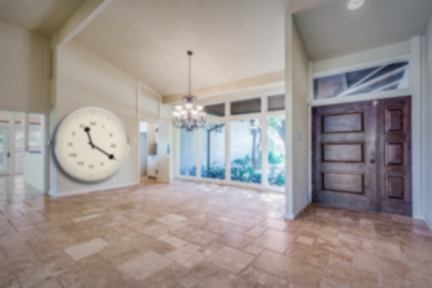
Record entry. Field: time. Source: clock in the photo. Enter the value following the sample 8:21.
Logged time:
11:20
